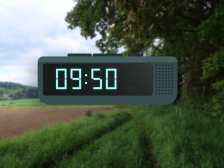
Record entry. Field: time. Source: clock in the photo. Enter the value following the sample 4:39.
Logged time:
9:50
